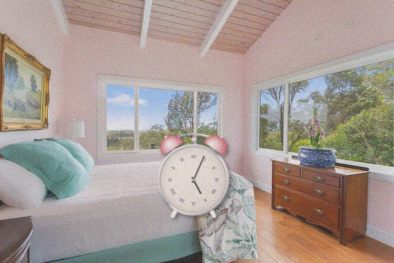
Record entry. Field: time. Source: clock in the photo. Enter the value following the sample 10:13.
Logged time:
5:04
